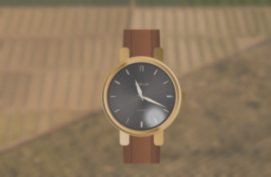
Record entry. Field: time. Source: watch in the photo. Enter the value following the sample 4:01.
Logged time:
11:19
